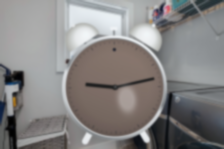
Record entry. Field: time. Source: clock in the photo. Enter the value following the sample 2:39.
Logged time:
9:13
